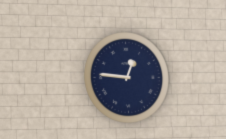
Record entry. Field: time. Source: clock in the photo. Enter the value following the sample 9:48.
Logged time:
12:46
